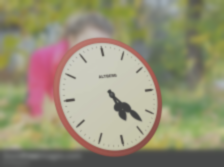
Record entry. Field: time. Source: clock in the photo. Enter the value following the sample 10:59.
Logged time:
5:23
